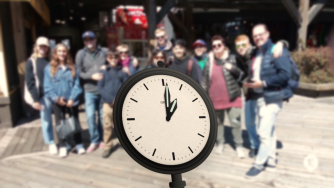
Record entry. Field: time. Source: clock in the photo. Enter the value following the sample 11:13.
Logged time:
1:01
